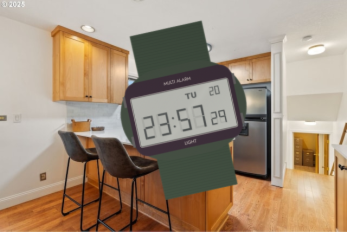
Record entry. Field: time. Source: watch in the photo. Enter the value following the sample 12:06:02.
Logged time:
23:57:29
